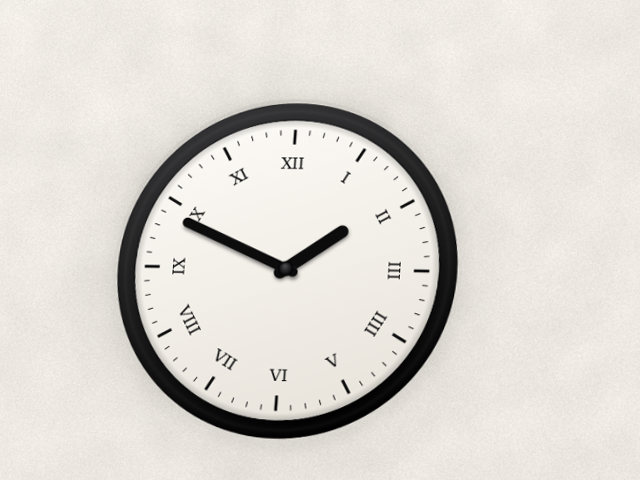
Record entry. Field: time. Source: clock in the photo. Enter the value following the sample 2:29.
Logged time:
1:49
